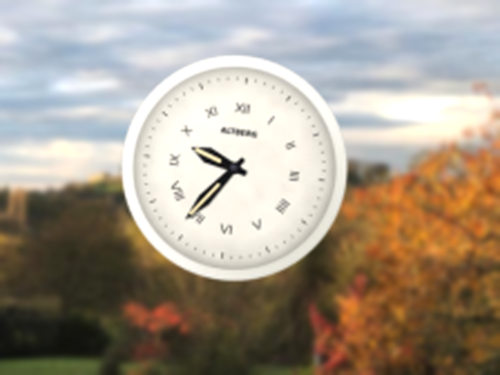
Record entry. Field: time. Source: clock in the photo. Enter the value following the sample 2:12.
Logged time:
9:36
